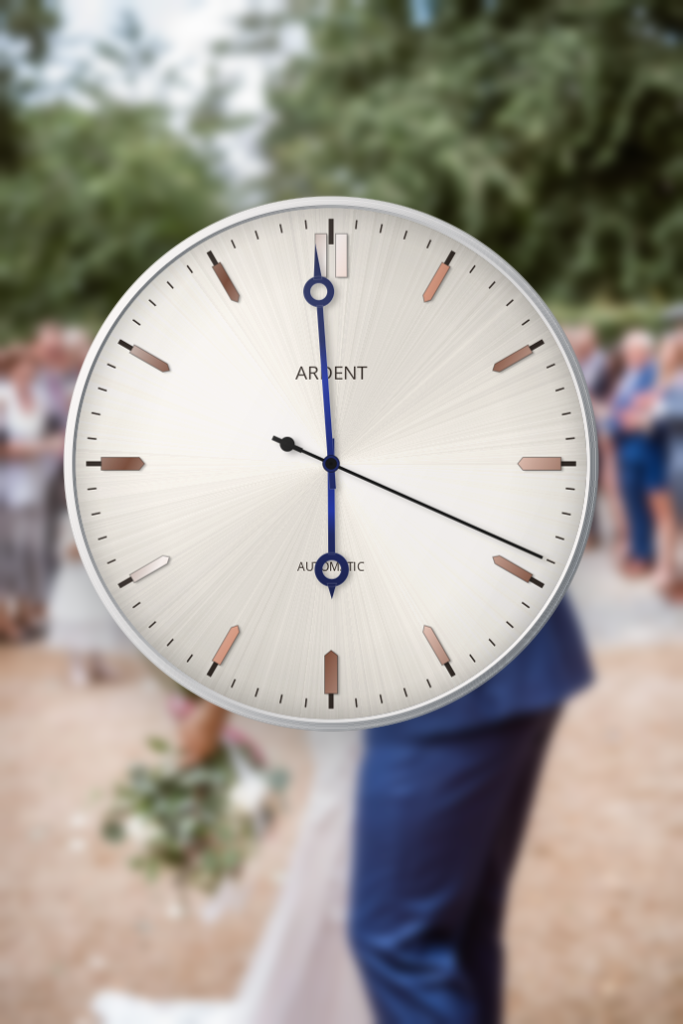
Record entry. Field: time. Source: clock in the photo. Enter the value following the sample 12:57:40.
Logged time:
5:59:19
